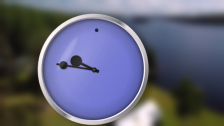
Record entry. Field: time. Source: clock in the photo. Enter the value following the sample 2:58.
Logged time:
9:46
